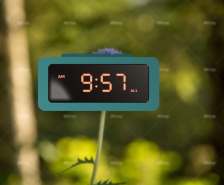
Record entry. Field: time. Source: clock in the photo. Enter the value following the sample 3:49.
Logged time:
9:57
